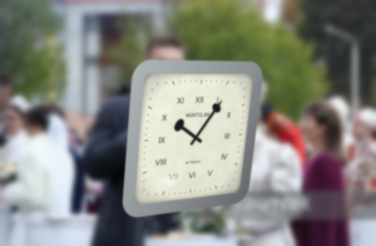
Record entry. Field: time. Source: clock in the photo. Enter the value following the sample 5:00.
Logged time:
10:06
